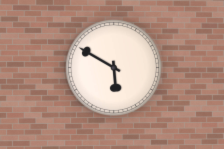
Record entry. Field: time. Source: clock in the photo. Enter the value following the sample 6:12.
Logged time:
5:50
